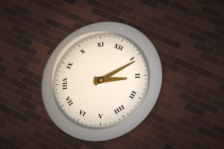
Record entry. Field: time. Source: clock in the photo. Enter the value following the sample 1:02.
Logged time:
2:06
